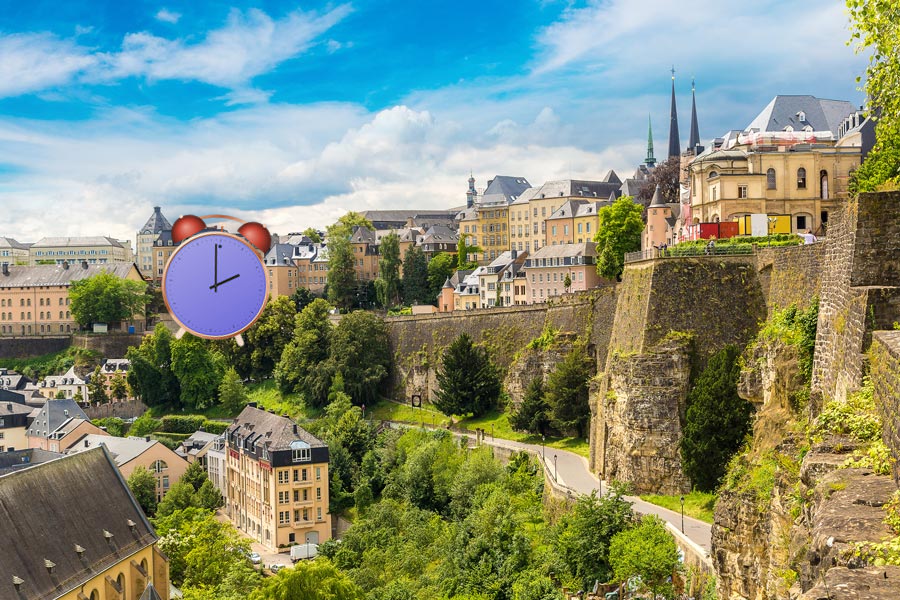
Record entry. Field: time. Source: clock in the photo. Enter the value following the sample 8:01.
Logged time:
1:59
